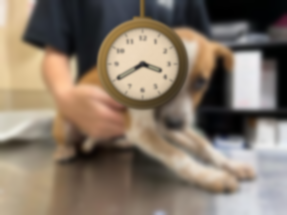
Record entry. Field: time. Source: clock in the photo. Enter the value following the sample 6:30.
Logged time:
3:40
